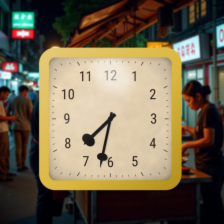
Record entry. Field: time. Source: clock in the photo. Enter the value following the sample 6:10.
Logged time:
7:32
